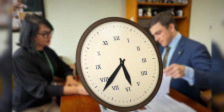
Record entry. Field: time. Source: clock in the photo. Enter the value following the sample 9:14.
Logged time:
5:38
